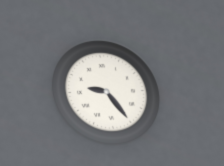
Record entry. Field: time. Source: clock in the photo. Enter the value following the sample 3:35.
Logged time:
9:25
